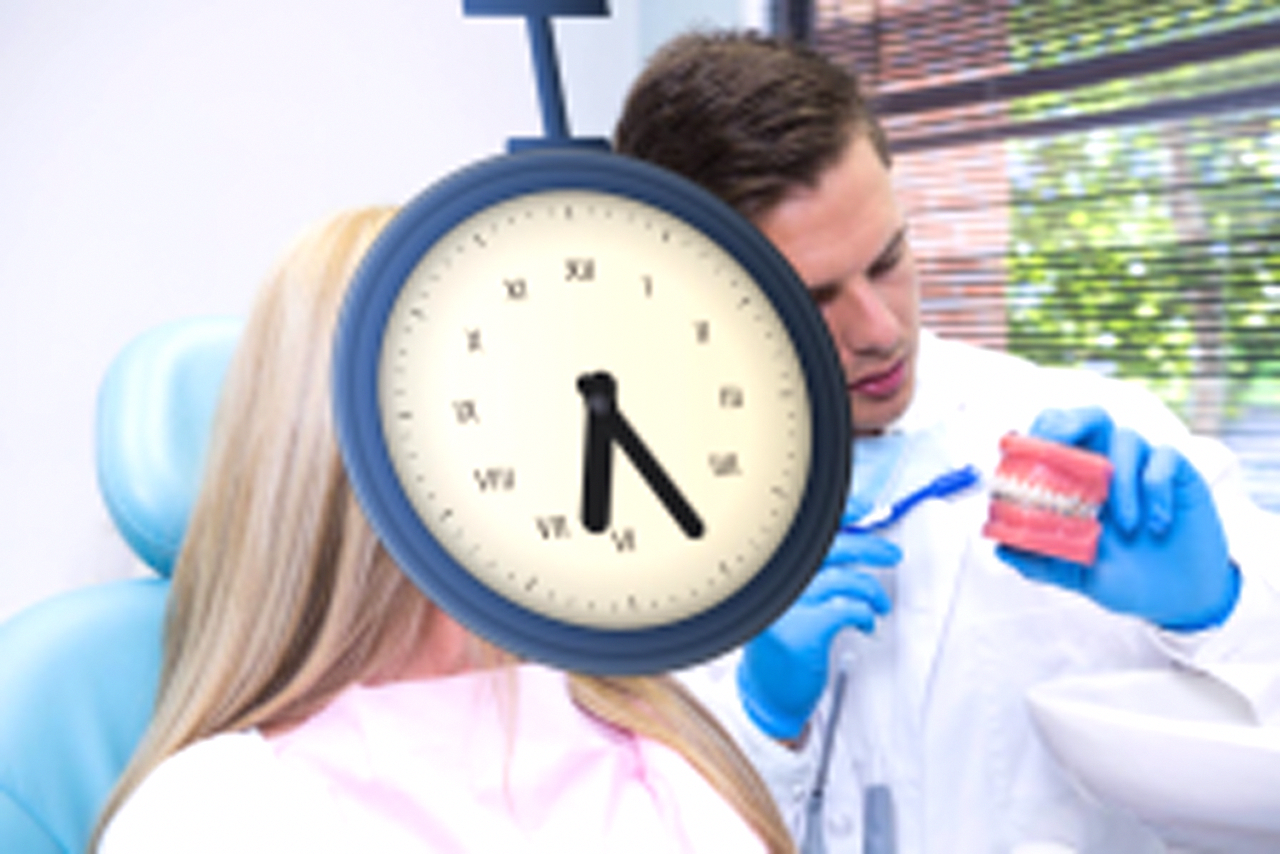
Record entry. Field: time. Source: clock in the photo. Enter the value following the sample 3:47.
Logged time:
6:25
